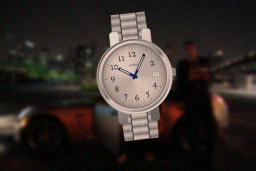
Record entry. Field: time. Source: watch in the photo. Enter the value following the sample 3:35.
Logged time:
10:05
